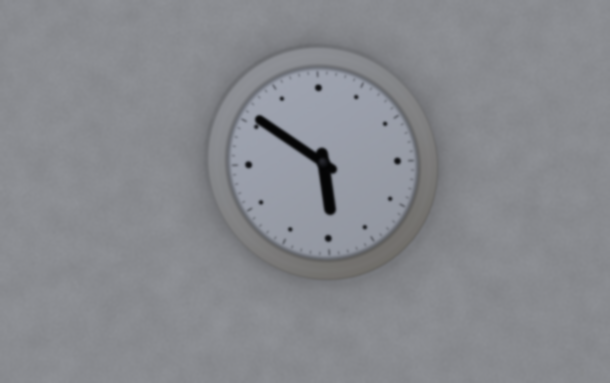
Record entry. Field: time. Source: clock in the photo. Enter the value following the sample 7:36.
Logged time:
5:51
